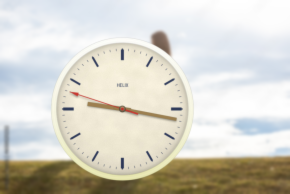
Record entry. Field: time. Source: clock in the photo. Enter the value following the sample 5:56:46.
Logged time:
9:16:48
